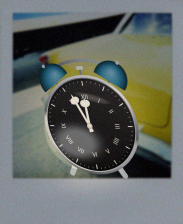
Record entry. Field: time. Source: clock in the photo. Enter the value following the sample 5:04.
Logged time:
11:56
